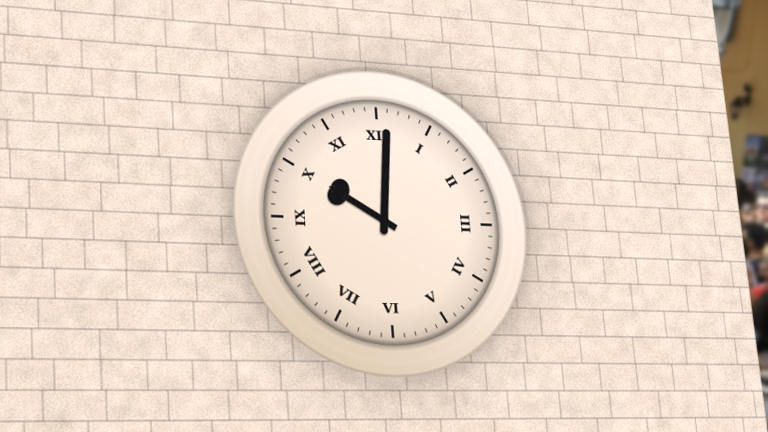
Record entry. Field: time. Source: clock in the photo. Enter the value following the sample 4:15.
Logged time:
10:01
